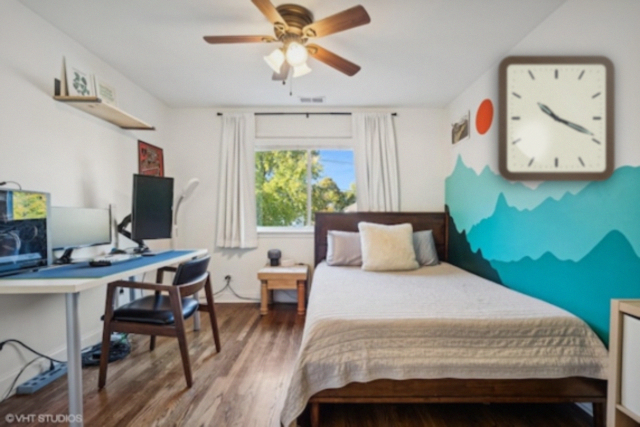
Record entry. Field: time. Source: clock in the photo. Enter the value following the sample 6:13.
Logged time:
10:19
